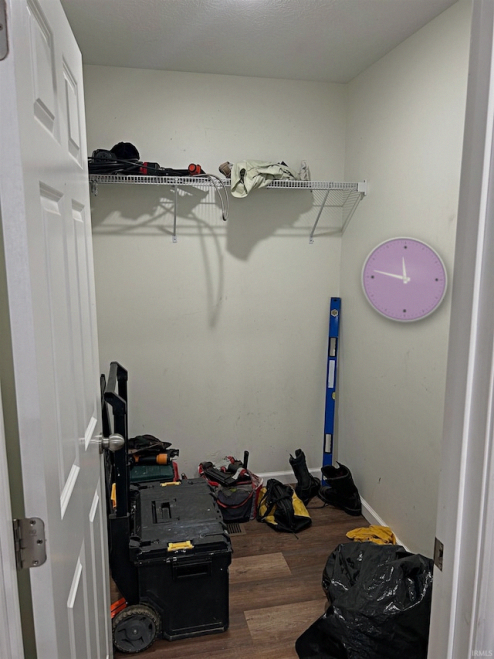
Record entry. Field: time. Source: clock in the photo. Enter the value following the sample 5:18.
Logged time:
11:47
